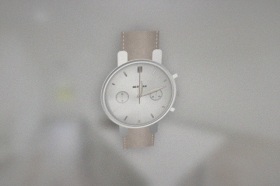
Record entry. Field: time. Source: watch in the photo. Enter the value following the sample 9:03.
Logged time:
12:12
